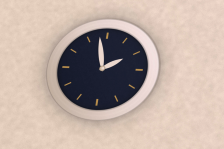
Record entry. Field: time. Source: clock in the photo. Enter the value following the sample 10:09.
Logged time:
1:58
